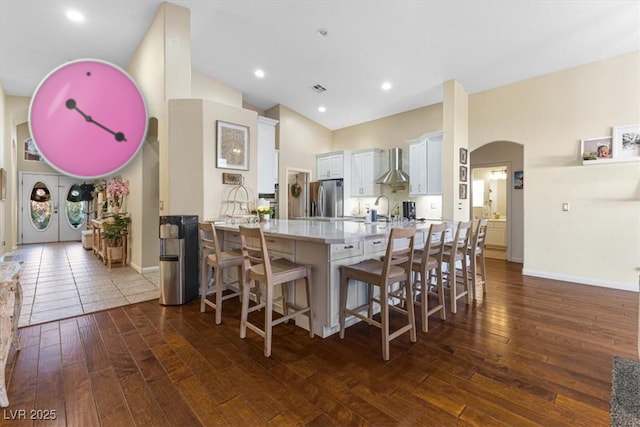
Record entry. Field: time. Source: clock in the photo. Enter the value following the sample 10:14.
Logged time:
10:20
